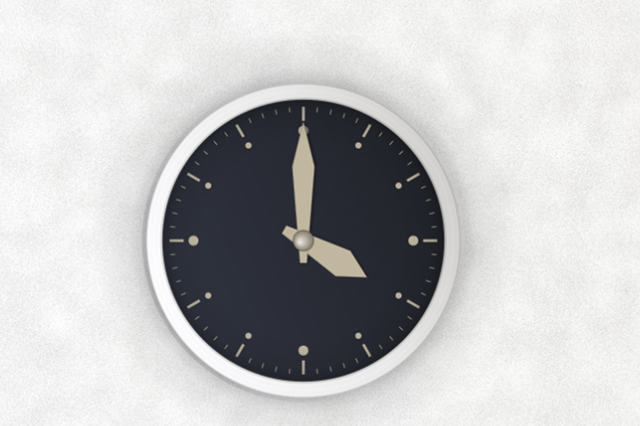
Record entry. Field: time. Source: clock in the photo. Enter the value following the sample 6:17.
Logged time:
4:00
